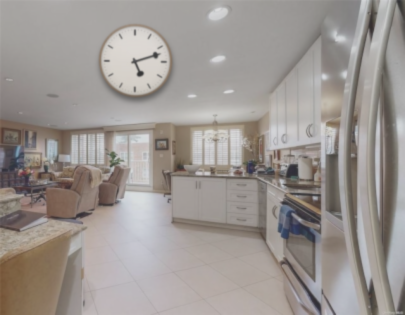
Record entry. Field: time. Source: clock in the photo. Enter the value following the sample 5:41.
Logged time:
5:12
